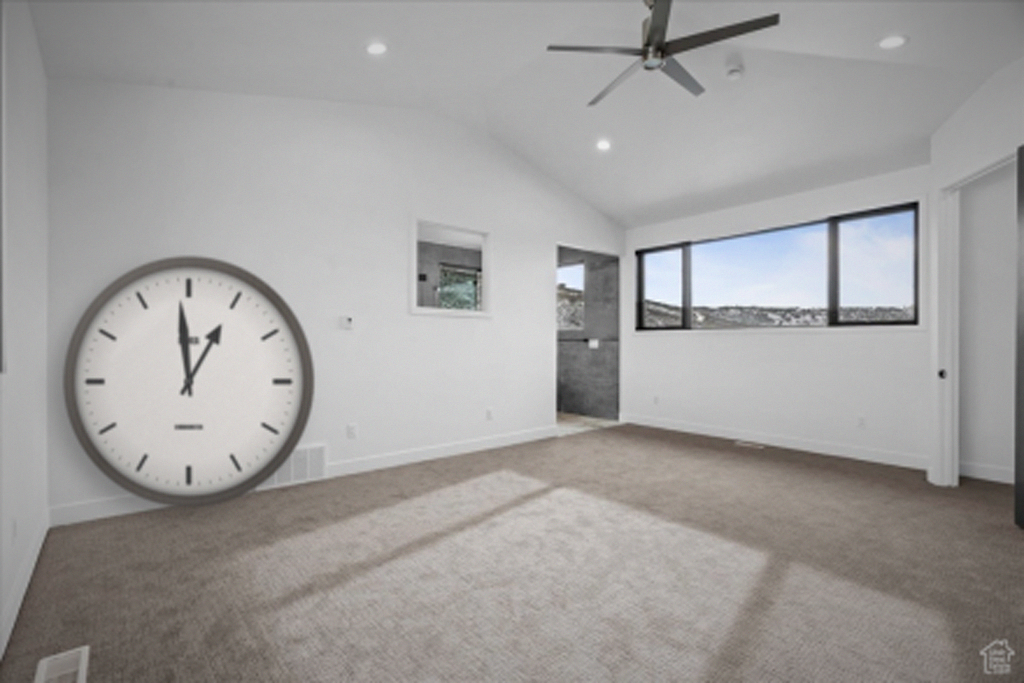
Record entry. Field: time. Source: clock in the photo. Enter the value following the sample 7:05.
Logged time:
12:59
